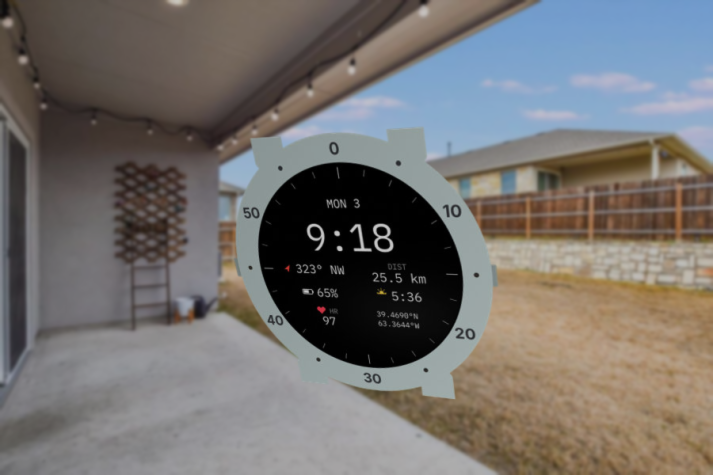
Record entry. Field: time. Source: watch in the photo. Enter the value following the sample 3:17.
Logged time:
9:18
